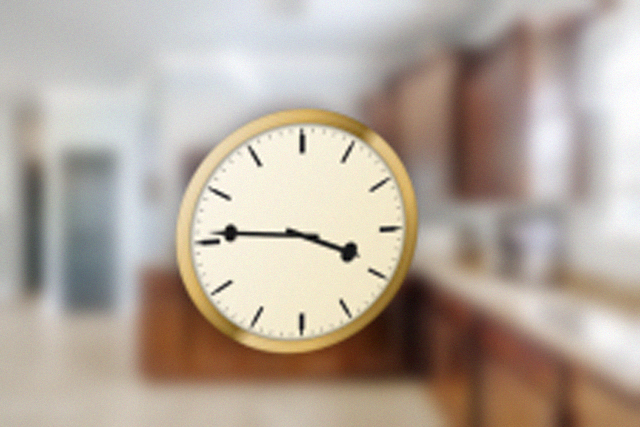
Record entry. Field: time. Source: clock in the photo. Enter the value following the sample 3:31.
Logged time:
3:46
